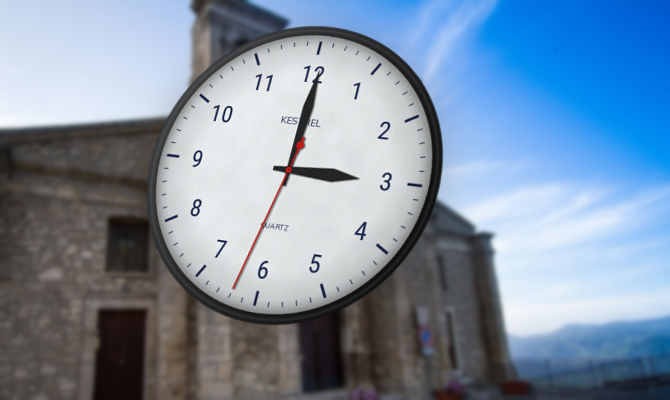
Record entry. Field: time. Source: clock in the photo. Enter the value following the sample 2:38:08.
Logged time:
3:00:32
